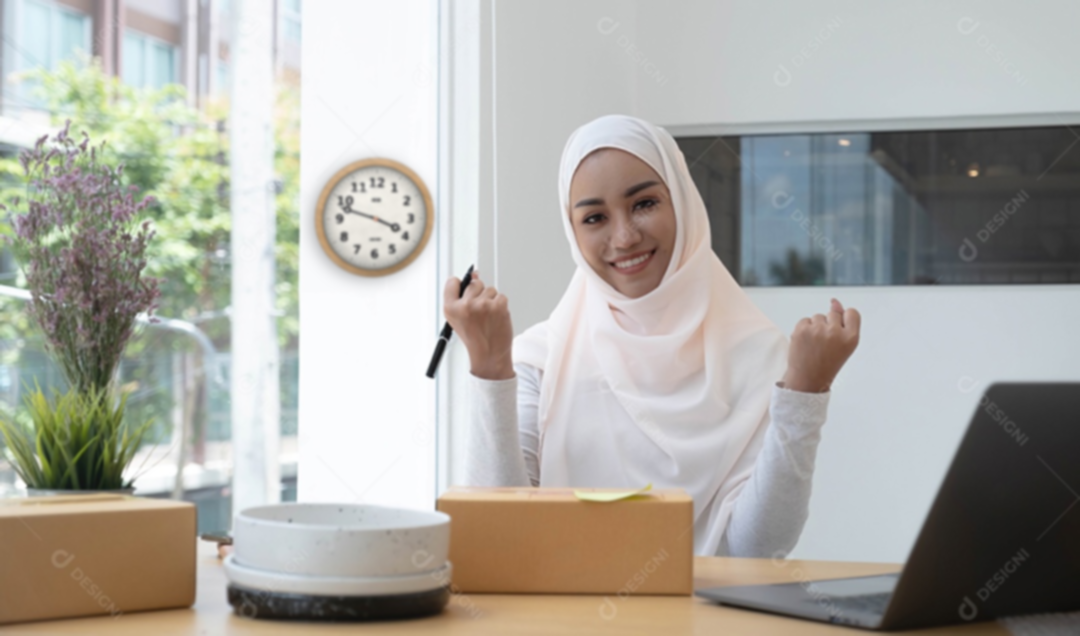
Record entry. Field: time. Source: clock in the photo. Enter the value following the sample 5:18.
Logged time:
3:48
